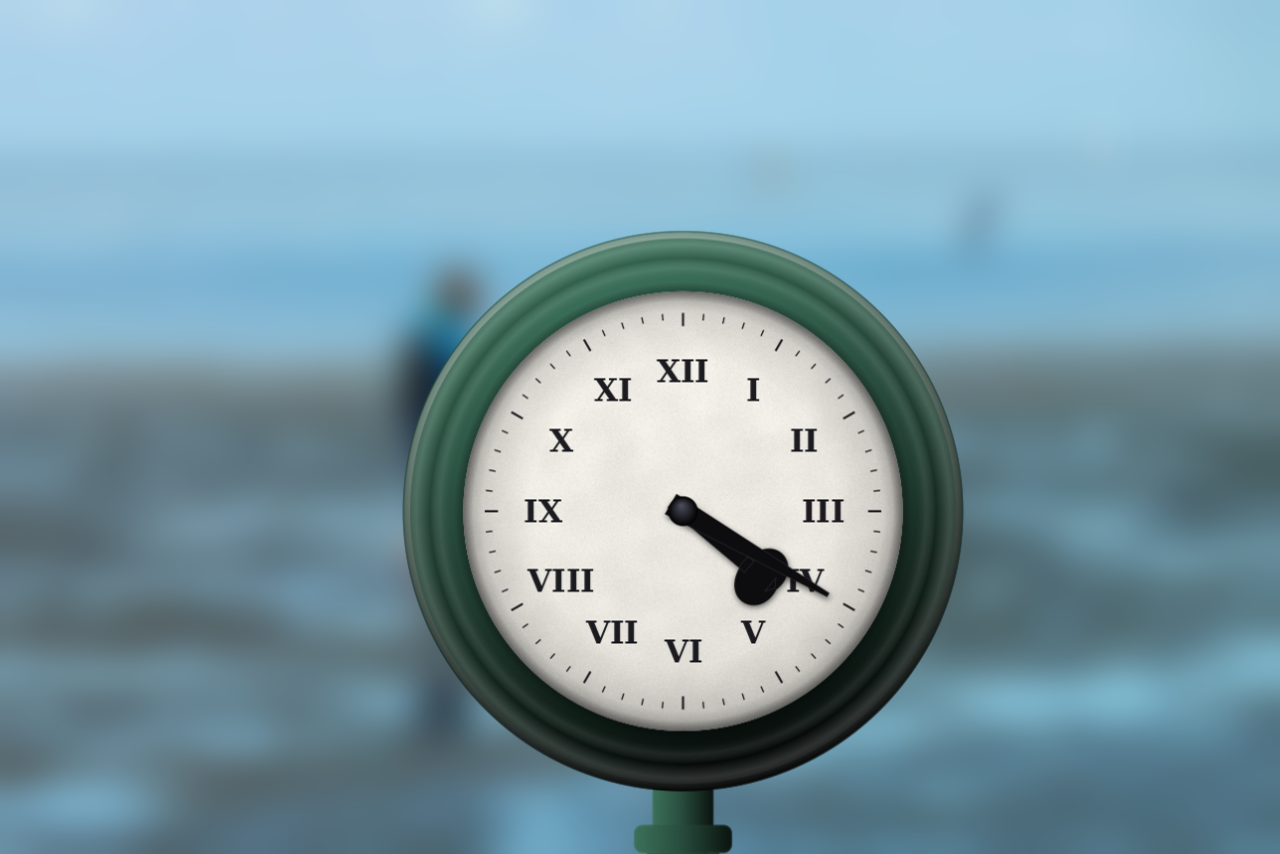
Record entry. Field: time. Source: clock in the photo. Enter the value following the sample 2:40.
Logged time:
4:20
